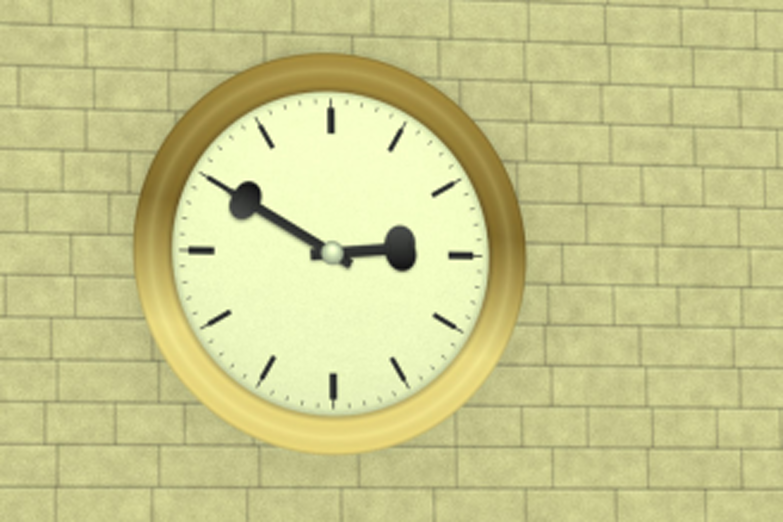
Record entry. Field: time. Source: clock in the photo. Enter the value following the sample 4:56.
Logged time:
2:50
